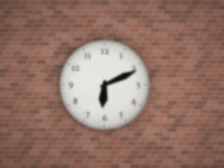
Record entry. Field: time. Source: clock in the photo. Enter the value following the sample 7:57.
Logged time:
6:11
